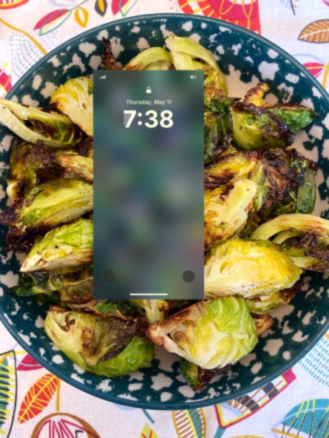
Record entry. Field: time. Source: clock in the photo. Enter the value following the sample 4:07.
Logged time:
7:38
